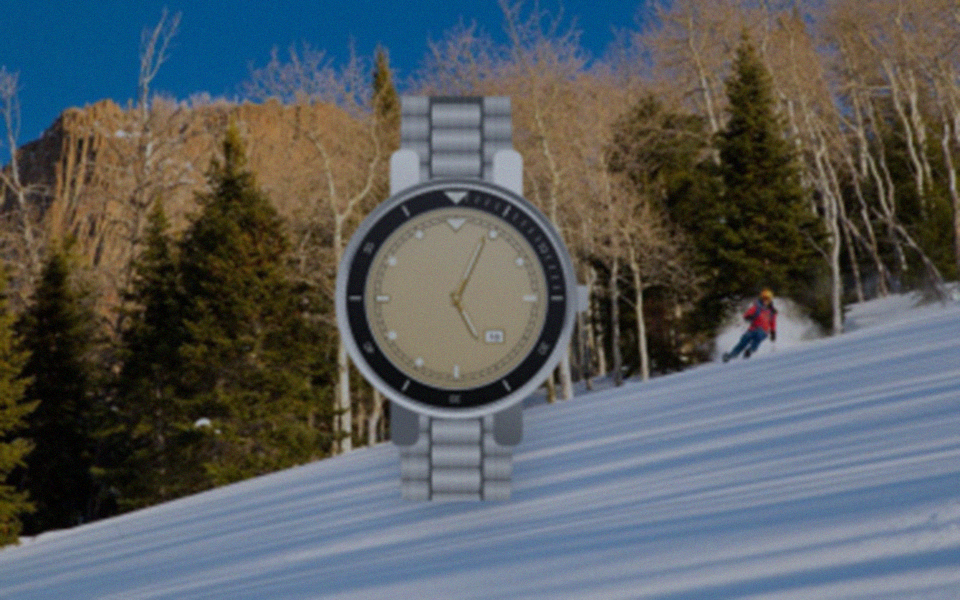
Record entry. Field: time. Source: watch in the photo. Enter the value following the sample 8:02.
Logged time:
5:04
